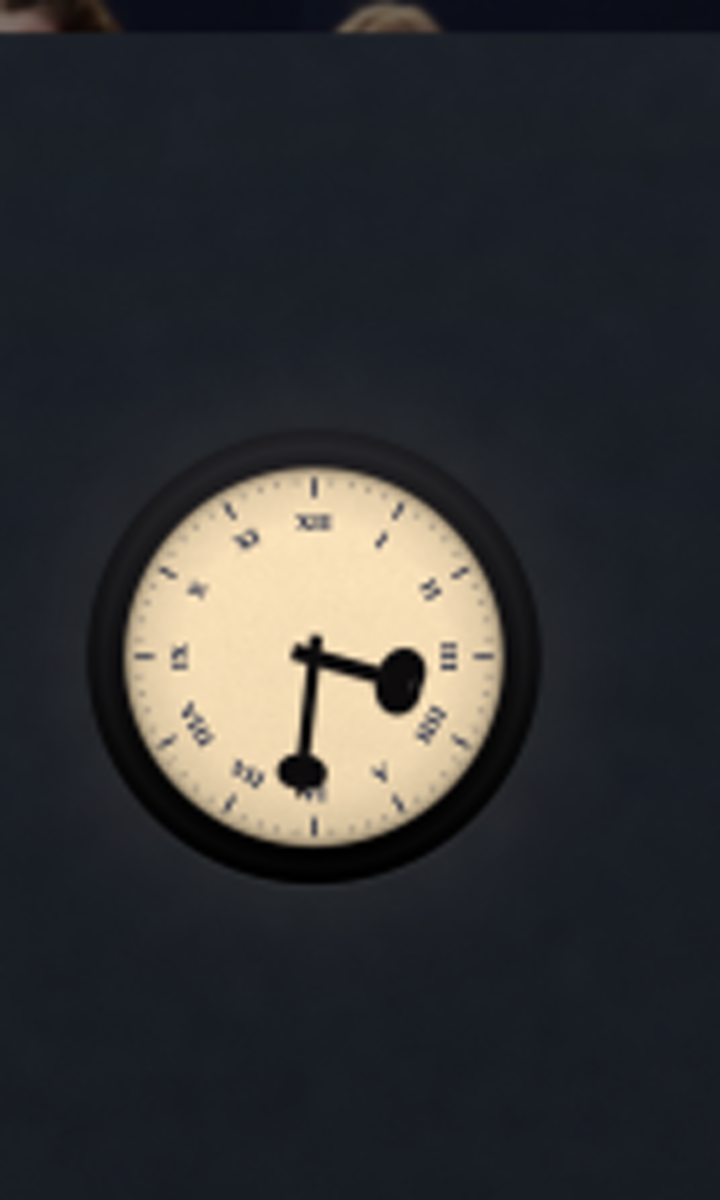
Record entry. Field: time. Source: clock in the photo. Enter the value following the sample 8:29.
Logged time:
3:31
